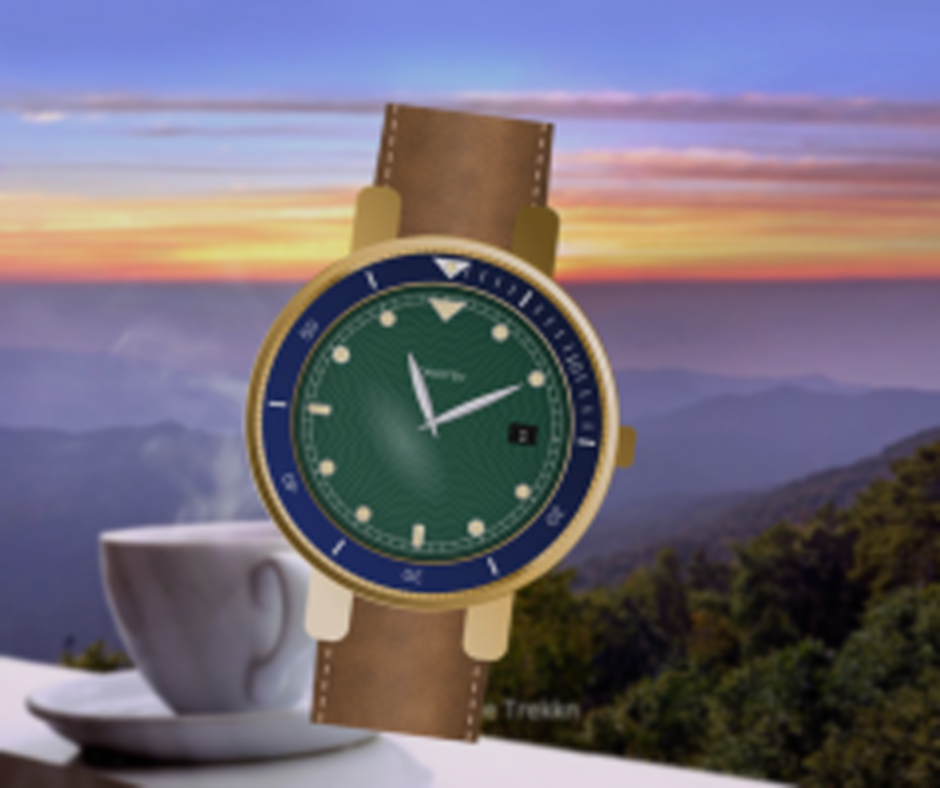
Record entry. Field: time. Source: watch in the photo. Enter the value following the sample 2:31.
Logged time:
11:10
